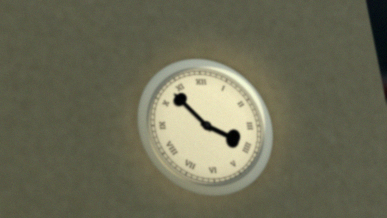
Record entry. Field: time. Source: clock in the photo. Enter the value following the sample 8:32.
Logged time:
3:53
